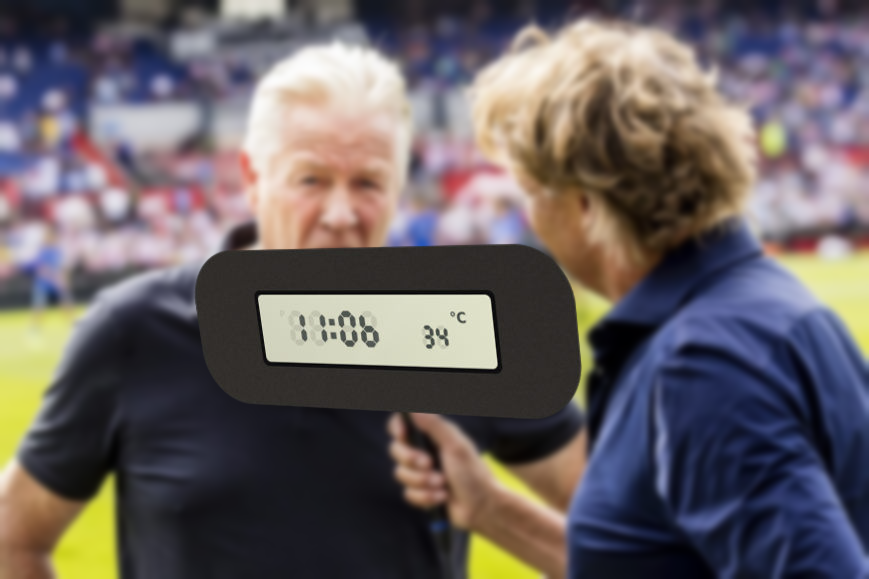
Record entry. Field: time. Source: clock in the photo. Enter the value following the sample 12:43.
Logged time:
11:06
